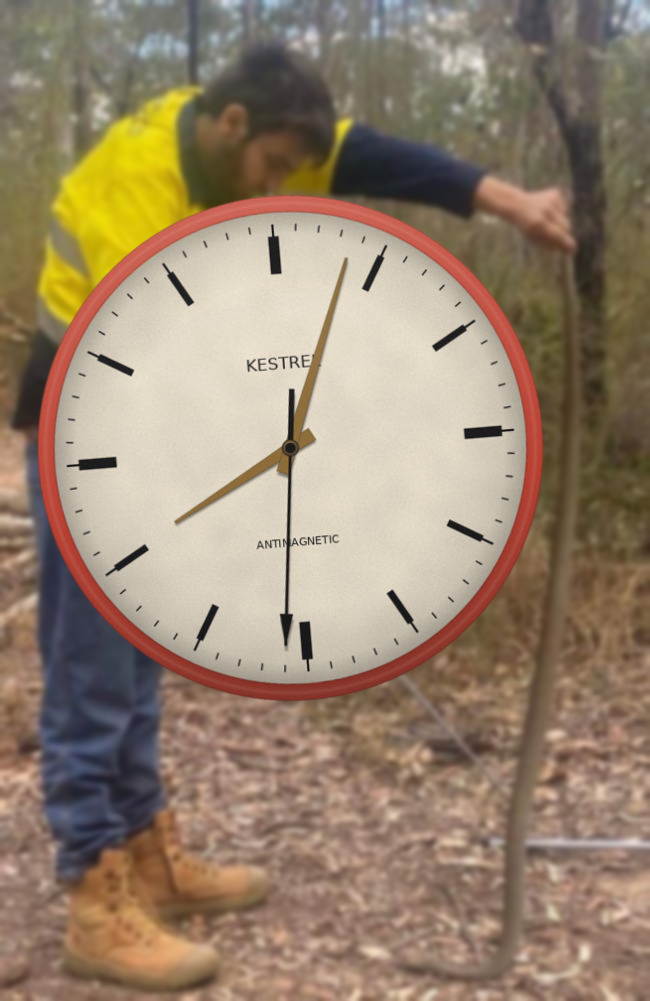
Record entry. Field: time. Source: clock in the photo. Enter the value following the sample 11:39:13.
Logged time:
8:03:31
